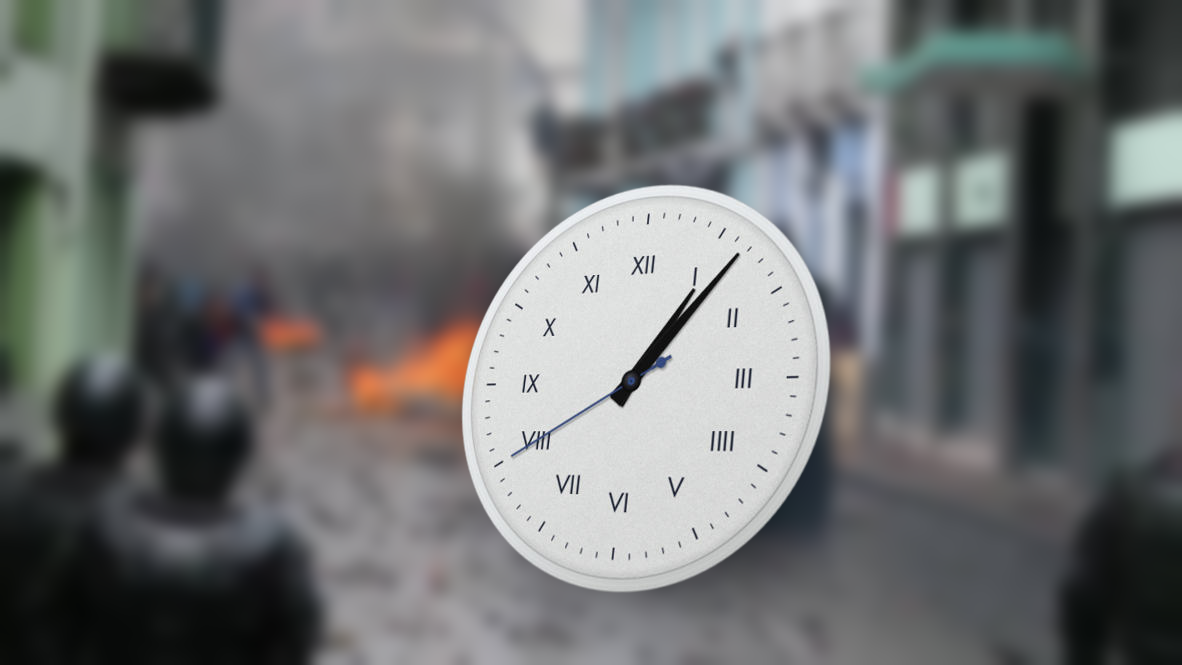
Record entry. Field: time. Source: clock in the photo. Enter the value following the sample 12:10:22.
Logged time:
1:06:40
